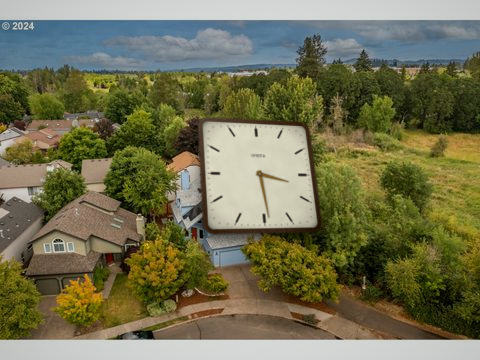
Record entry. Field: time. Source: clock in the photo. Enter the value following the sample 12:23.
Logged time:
3:29
